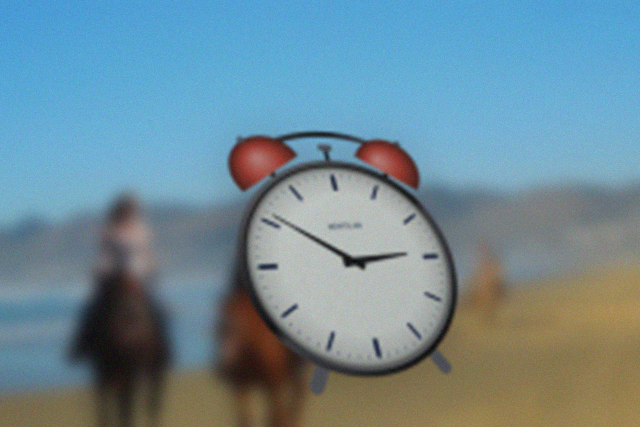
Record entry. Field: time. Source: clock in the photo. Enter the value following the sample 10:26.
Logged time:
2:51
